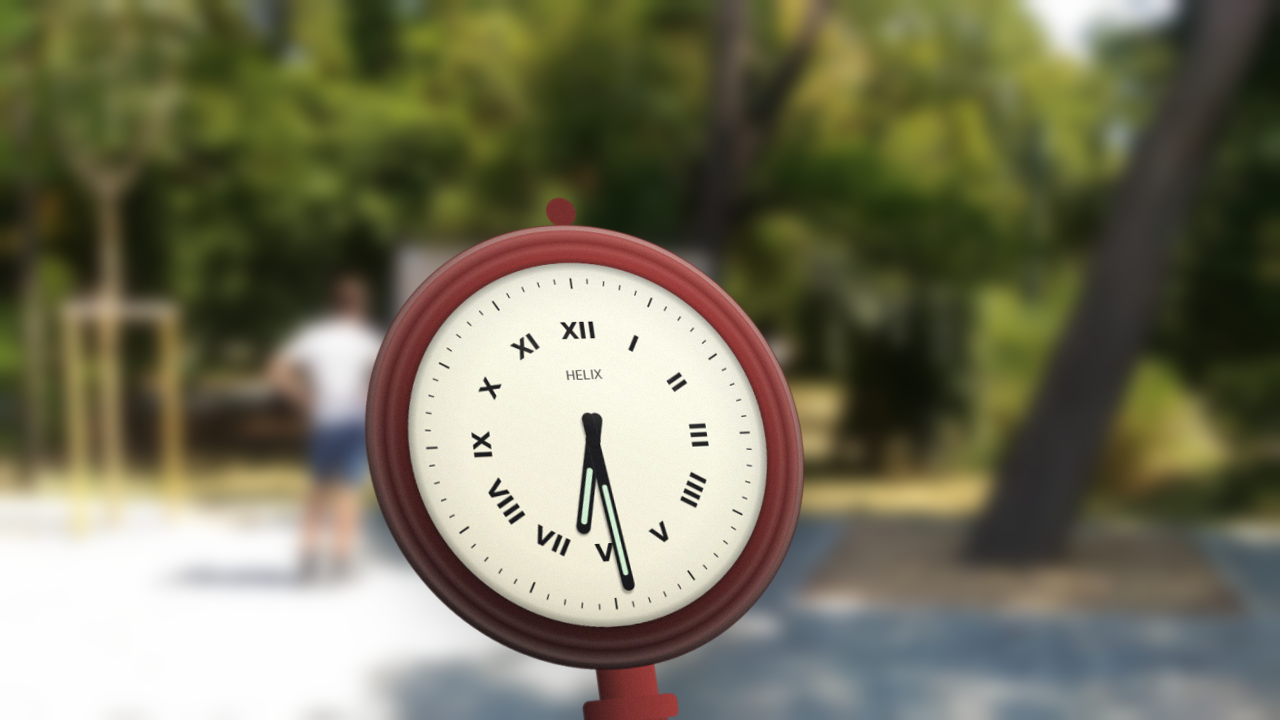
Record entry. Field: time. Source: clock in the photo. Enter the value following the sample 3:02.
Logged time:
6:29
